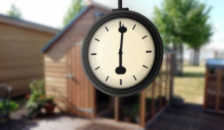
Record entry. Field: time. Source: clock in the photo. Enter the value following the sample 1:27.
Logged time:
6:01
